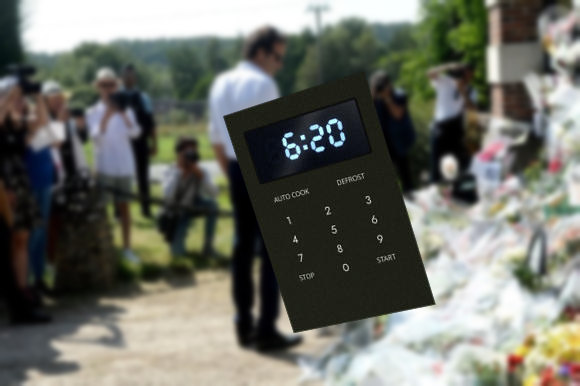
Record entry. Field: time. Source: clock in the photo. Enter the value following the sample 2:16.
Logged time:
6:20
